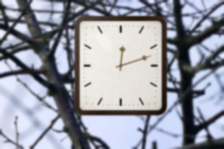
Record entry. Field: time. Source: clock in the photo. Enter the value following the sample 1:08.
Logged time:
12:12
